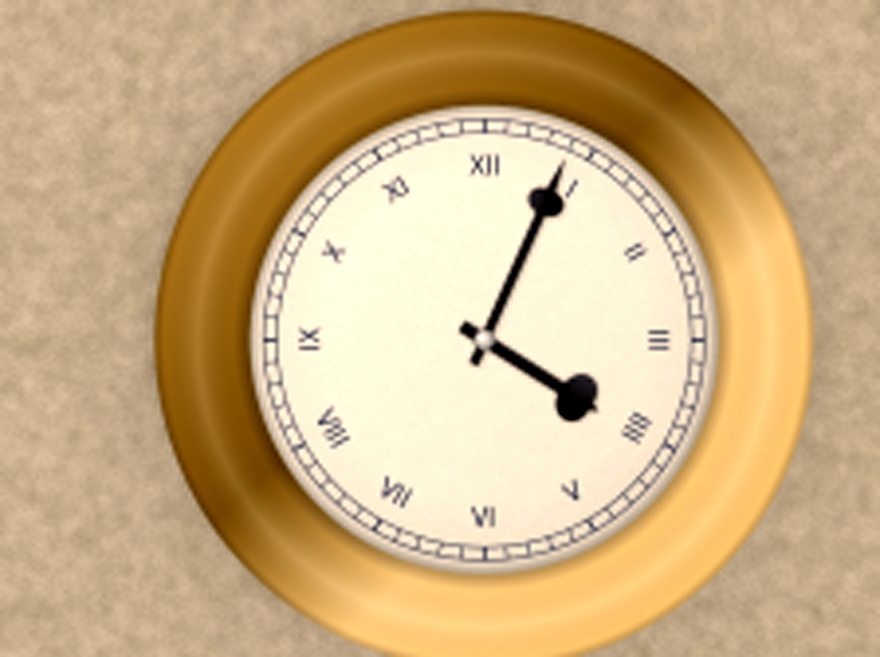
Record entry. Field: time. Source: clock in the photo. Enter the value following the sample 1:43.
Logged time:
4:04
